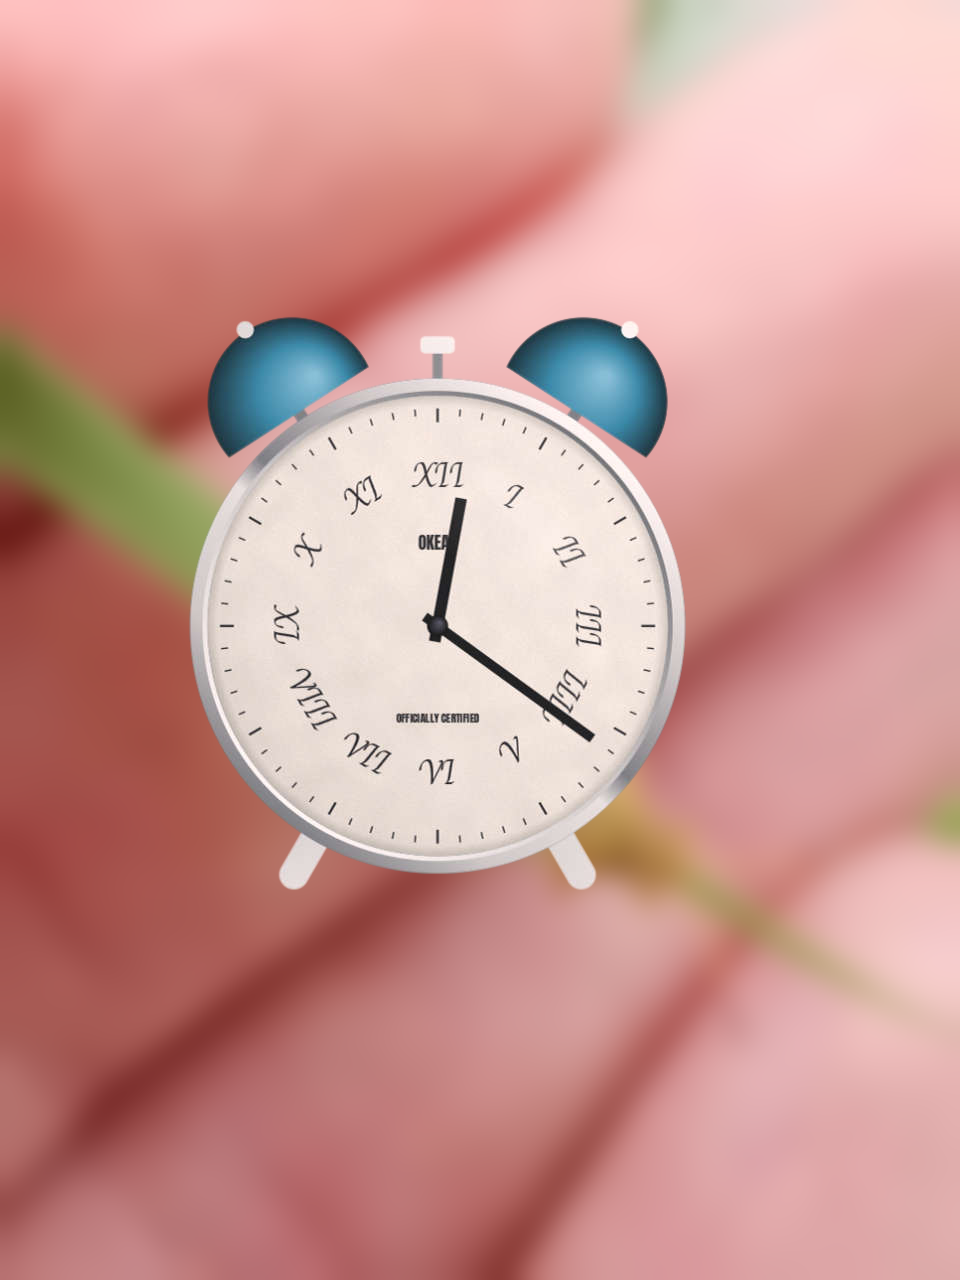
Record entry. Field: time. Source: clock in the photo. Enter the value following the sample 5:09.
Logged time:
12:21
